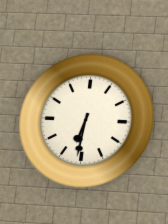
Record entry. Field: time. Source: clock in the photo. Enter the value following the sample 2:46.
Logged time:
6:31
